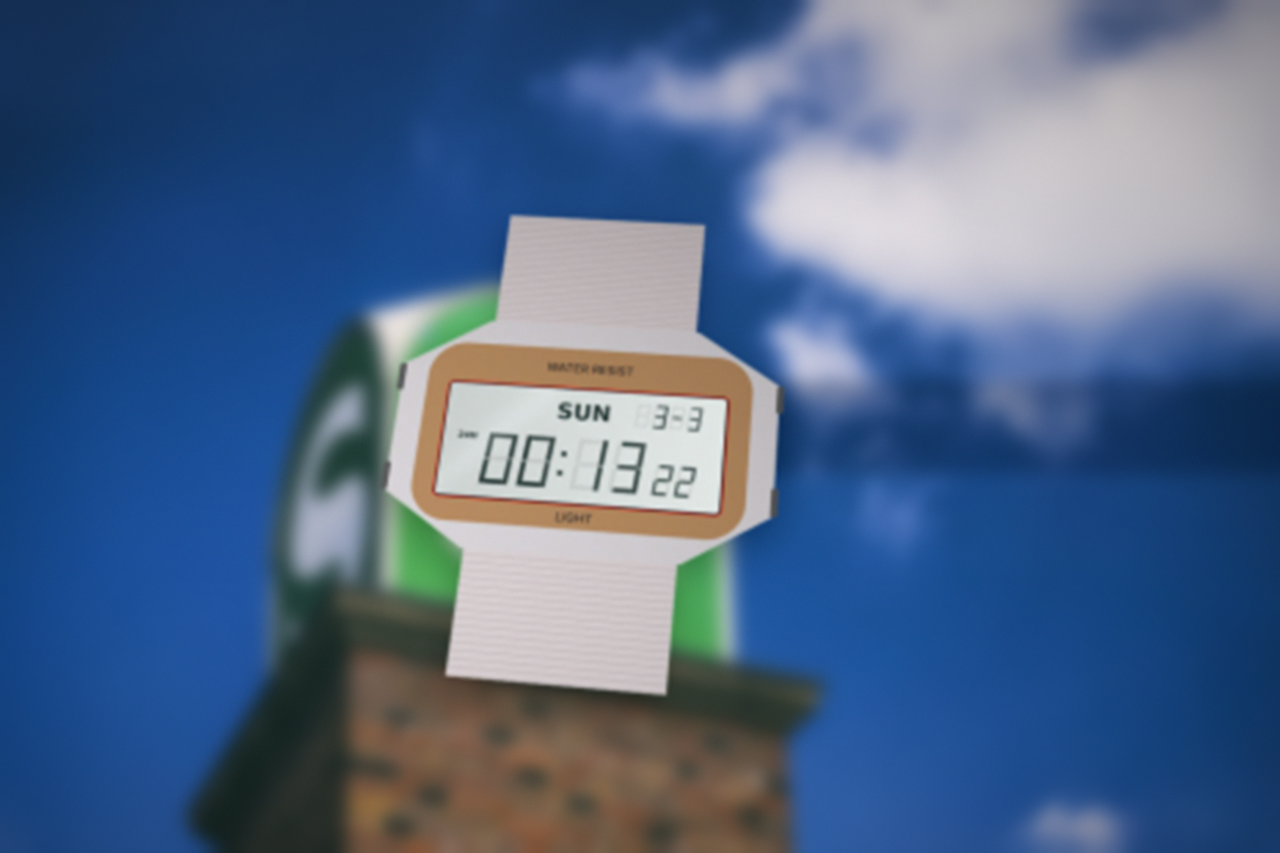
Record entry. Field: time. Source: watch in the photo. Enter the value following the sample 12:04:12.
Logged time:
0:13:22
